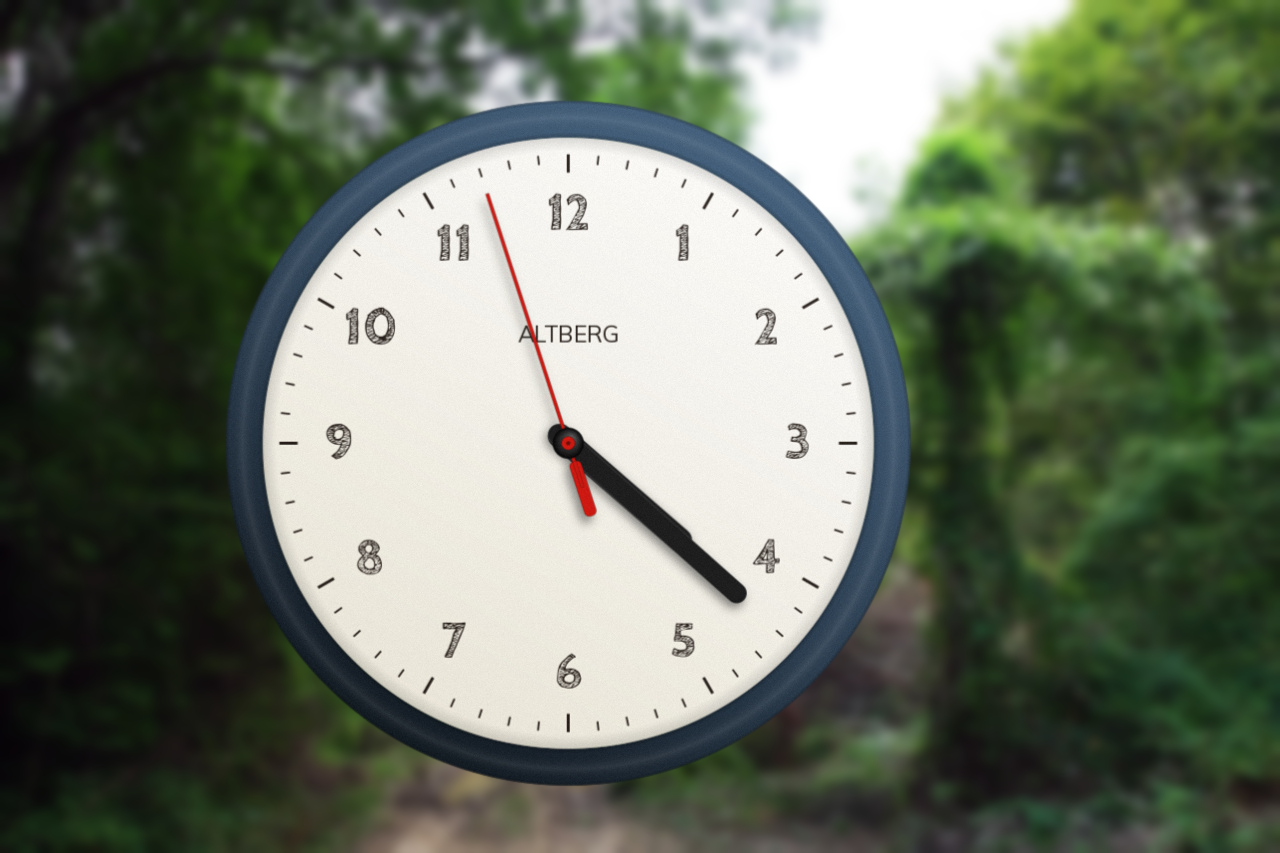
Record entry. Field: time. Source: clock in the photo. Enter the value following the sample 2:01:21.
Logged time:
4:21:57
